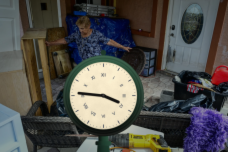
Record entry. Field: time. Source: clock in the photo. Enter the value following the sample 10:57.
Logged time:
3:46
